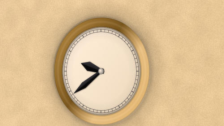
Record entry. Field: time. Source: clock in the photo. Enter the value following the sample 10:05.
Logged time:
9:39
